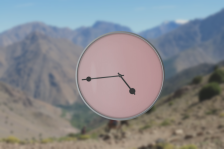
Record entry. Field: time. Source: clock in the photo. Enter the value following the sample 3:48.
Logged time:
4:44
